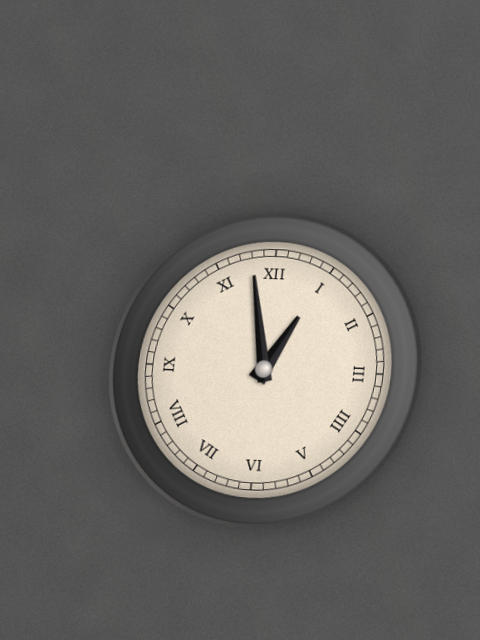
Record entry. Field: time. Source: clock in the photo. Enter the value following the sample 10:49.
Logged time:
12:58
